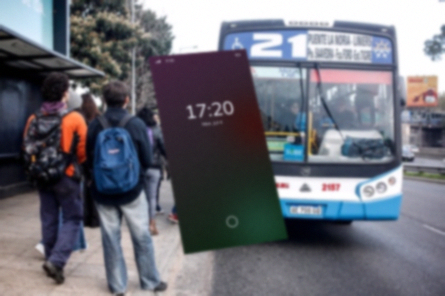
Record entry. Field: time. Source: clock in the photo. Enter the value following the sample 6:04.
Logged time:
17:20
